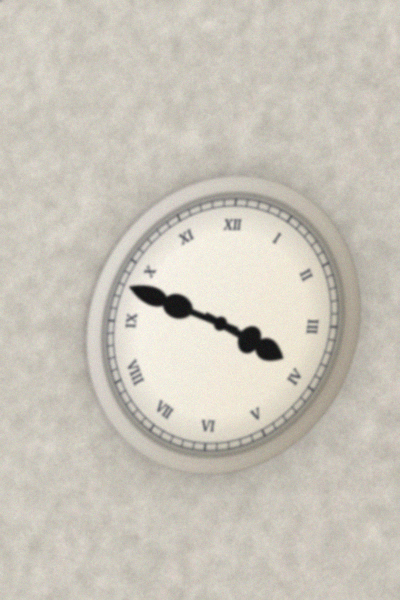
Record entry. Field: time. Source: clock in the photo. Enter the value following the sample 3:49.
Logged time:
3:48
